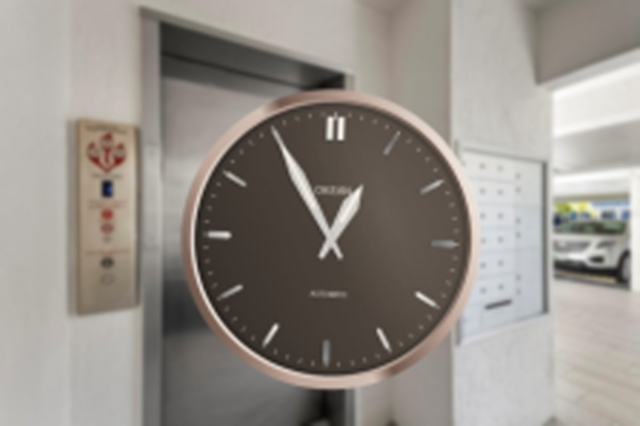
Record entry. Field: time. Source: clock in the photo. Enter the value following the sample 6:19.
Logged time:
12:55
